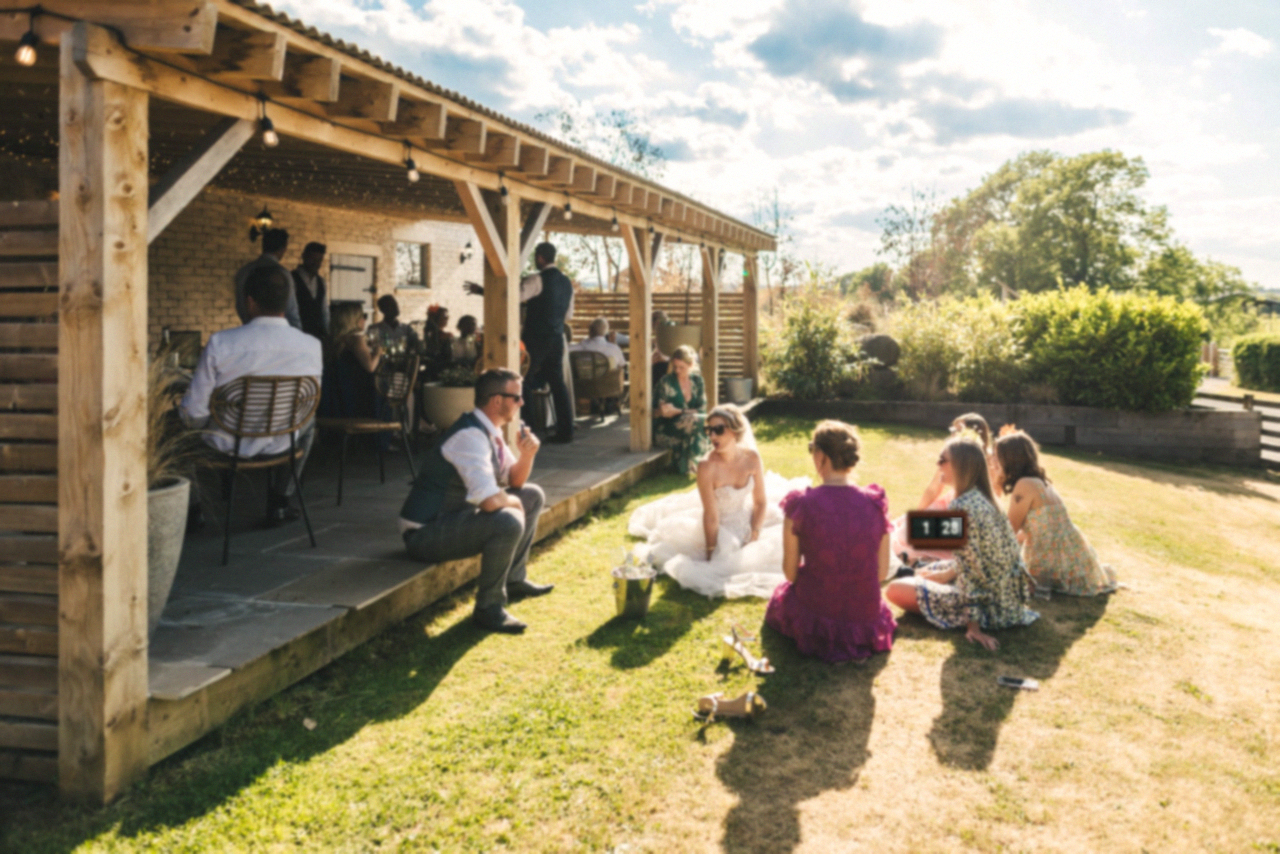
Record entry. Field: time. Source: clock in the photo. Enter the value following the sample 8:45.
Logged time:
1:28
